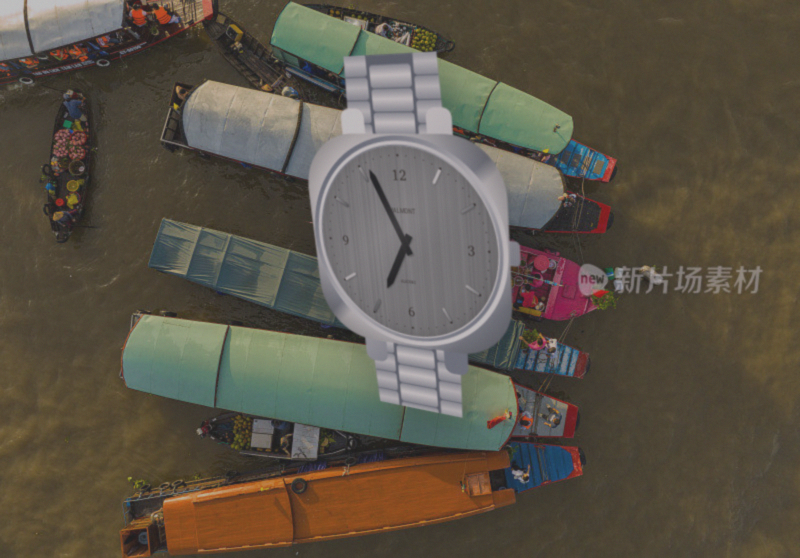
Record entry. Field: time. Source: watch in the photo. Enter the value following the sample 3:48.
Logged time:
6:56
